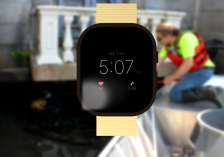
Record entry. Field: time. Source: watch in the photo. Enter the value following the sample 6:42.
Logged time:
5:07
